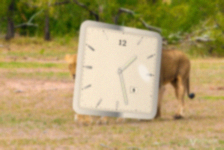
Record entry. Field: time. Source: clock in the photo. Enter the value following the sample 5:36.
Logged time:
1:27
